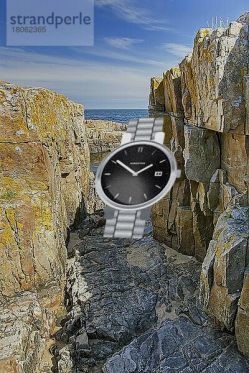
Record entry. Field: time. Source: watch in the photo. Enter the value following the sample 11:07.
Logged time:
1:51
